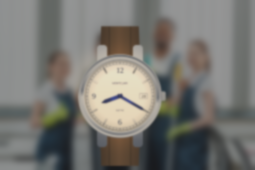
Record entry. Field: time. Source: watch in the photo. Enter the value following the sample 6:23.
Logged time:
8:20
